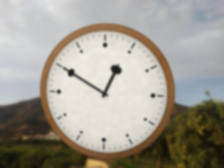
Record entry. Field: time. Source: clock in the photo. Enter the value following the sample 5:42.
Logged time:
12:50
